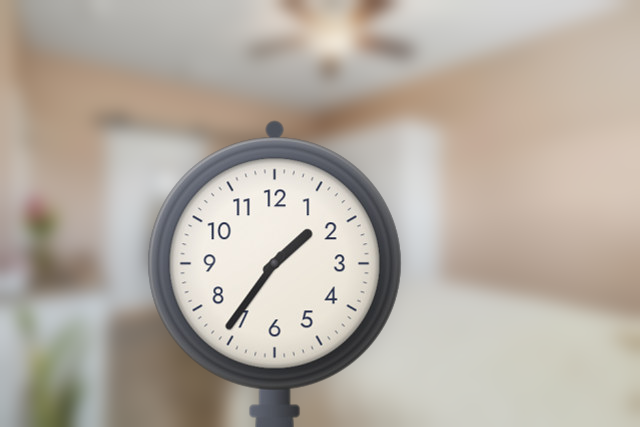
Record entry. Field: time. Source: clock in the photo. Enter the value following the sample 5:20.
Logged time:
1:36
